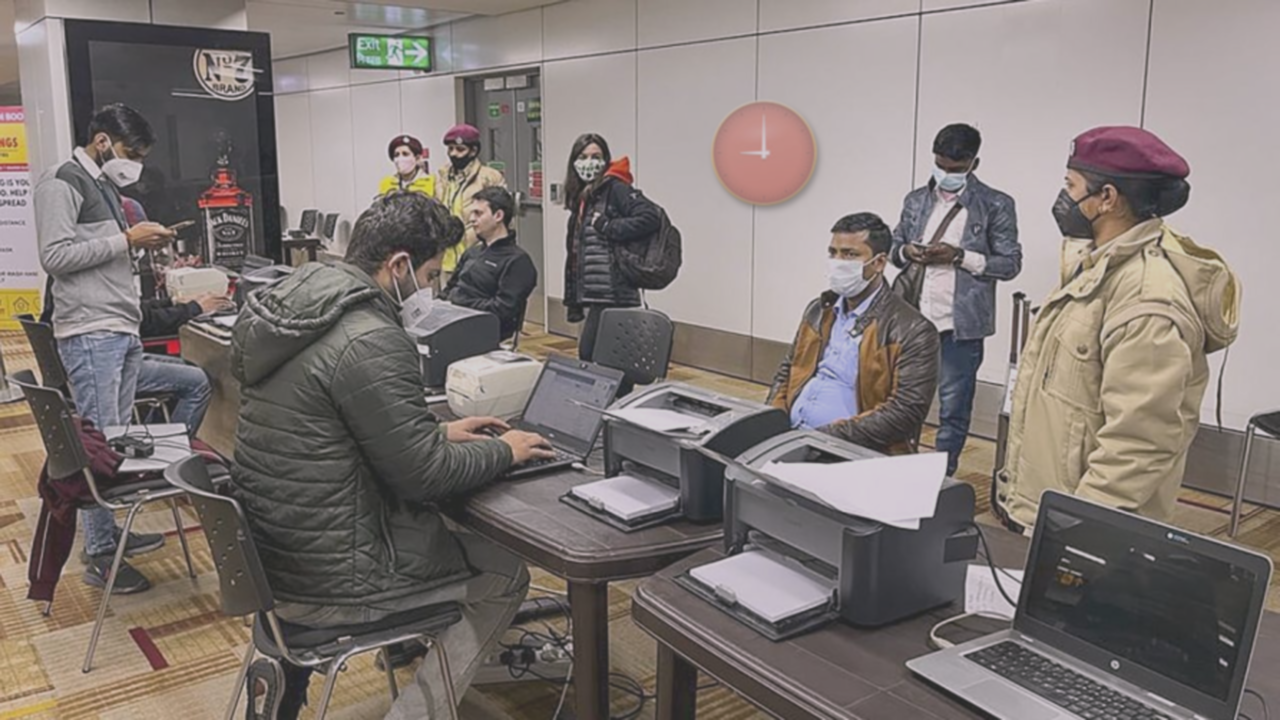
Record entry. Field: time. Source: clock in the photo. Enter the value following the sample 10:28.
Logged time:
9:00
